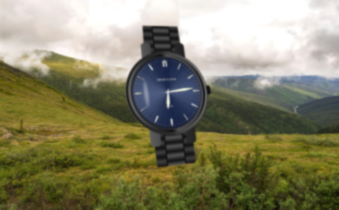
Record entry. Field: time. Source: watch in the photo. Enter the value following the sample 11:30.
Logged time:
6:14
